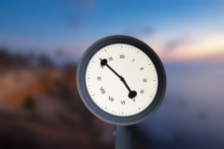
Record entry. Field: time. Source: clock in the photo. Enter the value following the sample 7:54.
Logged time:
4:52
